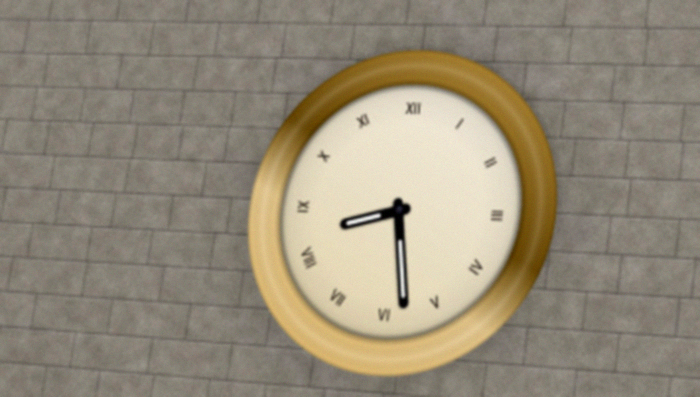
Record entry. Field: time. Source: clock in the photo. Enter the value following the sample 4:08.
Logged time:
8:28
